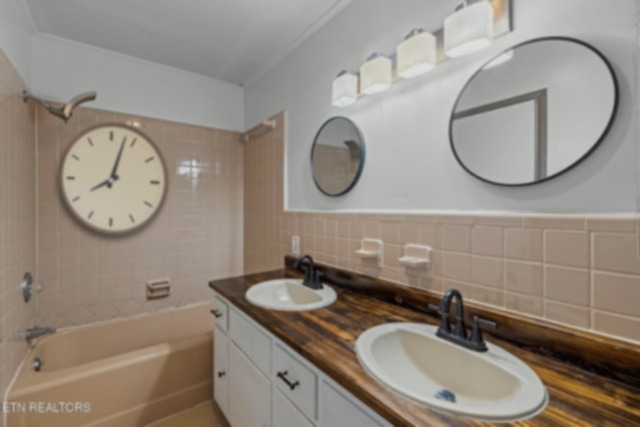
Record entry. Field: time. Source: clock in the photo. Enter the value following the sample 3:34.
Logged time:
8:03
